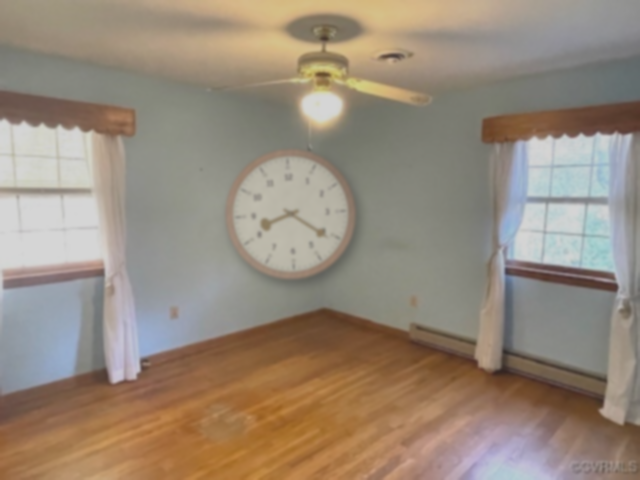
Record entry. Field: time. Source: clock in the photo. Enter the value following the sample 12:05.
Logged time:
8:21
